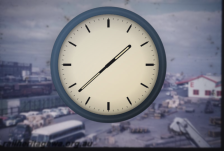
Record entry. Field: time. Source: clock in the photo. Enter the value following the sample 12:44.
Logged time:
1:38
